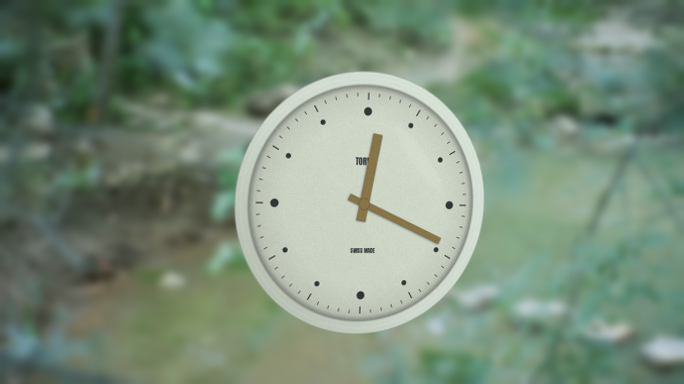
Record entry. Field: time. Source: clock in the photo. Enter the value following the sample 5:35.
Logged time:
12:19
